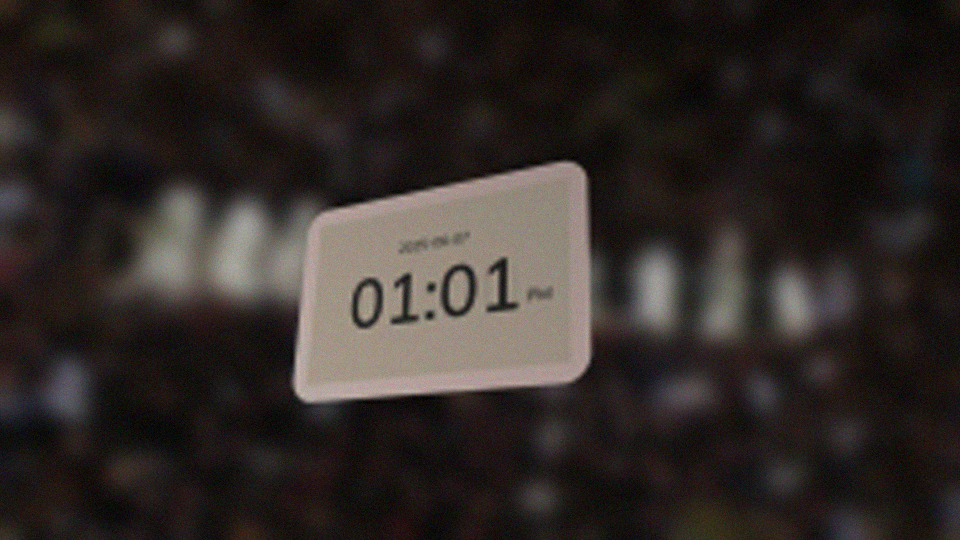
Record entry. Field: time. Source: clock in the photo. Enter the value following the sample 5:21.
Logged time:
1:01
